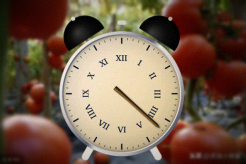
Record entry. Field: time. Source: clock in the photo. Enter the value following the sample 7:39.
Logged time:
4:22
